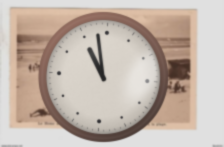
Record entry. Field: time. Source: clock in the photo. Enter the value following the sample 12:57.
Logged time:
10:58
